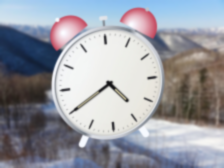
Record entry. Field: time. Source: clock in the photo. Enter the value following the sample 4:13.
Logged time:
4:40
